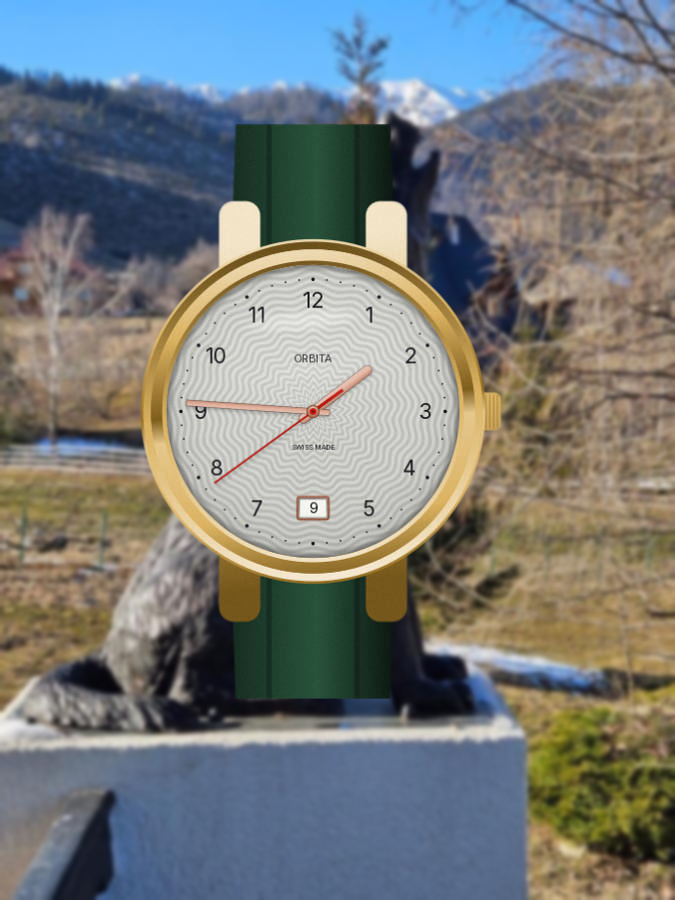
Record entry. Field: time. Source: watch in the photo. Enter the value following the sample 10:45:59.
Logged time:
1:45:39
